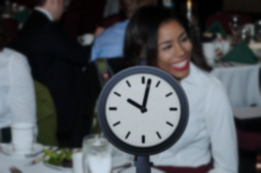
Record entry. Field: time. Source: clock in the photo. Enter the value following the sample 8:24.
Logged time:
10:02
